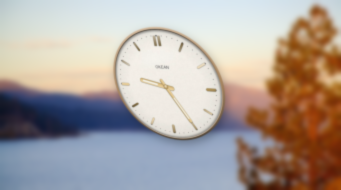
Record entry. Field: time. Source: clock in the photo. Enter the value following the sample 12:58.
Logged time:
9:25
